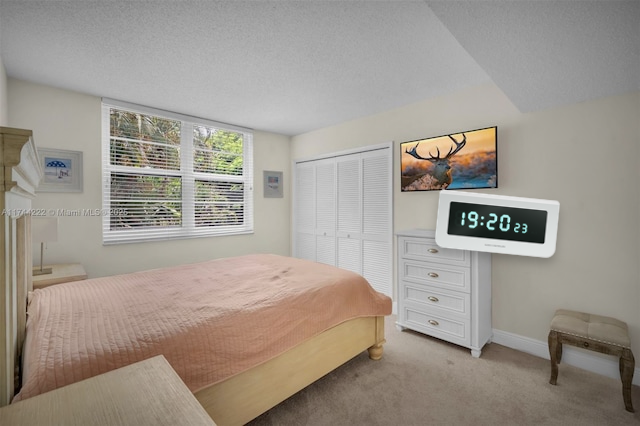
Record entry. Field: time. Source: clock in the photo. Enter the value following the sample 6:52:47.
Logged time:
19:20:23
